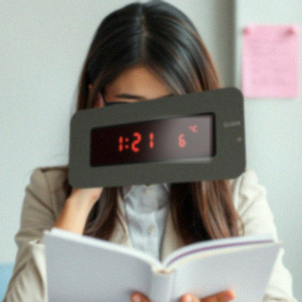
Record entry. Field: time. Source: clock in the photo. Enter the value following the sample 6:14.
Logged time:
1:21
